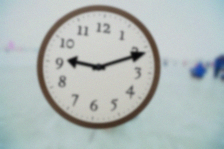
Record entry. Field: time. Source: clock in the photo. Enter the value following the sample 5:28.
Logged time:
9:11
